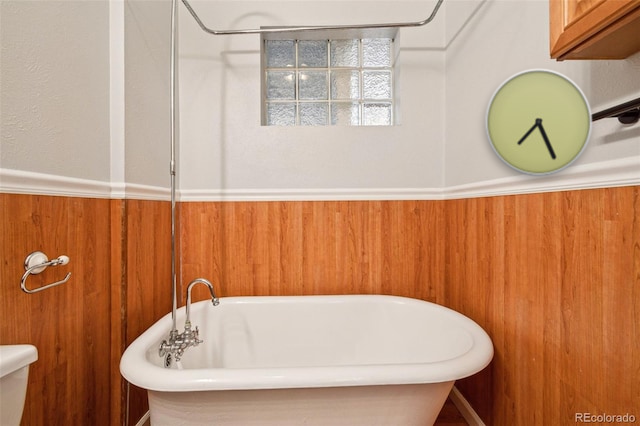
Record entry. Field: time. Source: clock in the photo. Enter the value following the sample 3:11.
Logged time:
7:26
